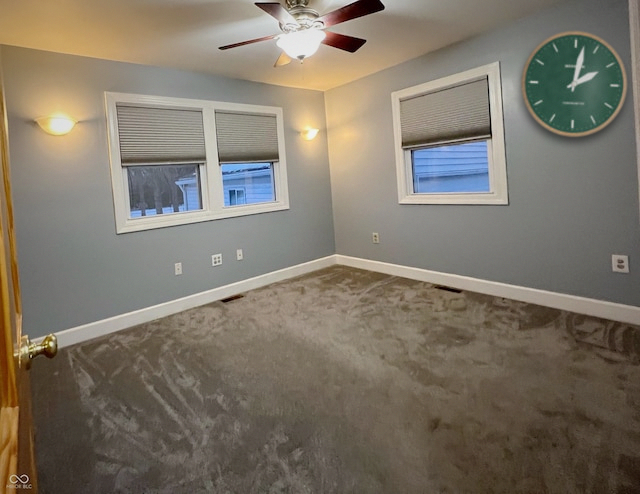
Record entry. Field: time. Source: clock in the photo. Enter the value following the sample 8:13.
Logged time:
2:02
